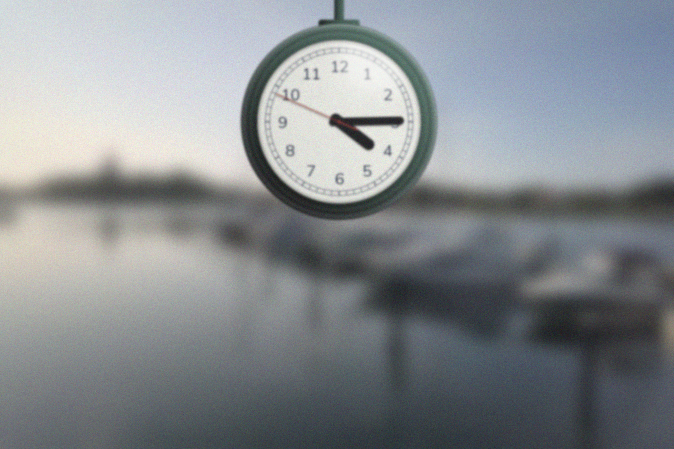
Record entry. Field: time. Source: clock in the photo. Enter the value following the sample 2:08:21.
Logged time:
4:14:49
